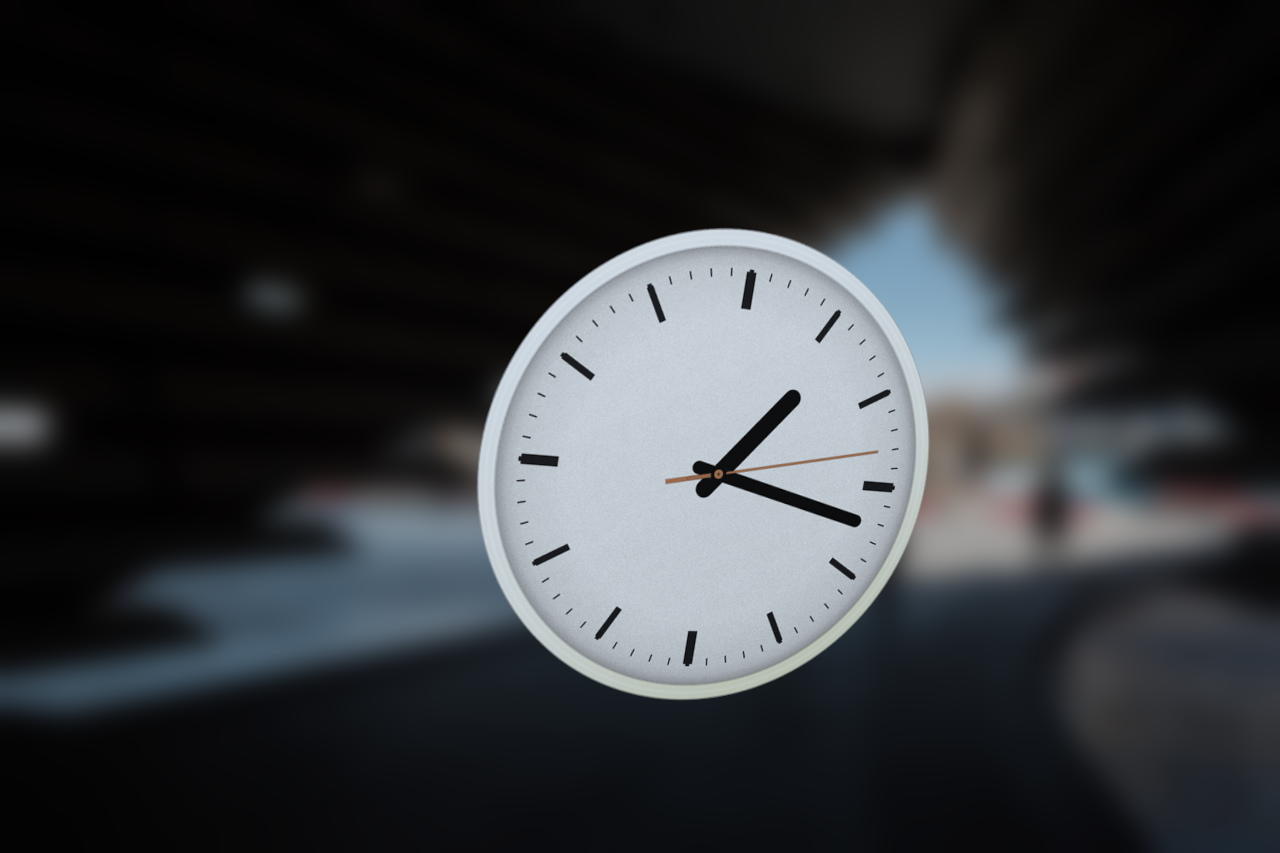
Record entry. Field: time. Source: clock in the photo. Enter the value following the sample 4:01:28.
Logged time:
1:17:13
